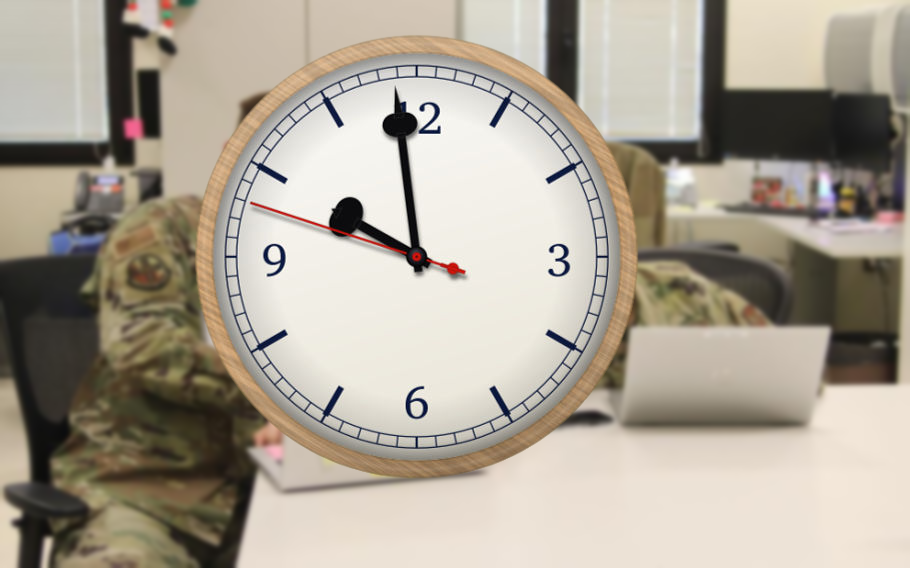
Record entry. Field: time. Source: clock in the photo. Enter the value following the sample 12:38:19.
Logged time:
9:58:48
